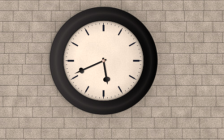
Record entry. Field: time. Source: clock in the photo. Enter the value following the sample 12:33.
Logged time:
5:41
